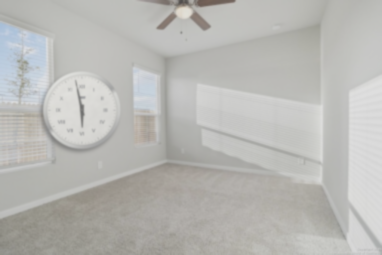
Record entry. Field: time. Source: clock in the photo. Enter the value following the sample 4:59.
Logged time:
5:58
